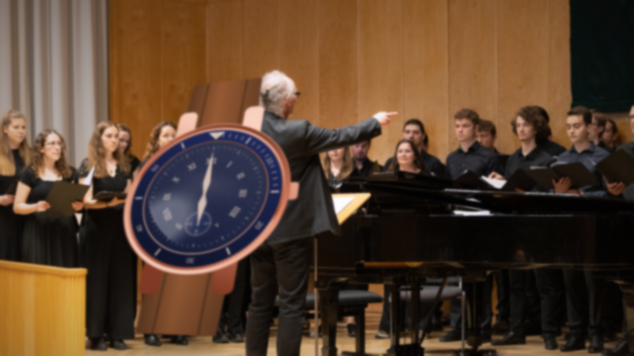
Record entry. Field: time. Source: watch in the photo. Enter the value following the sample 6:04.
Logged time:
6:00
